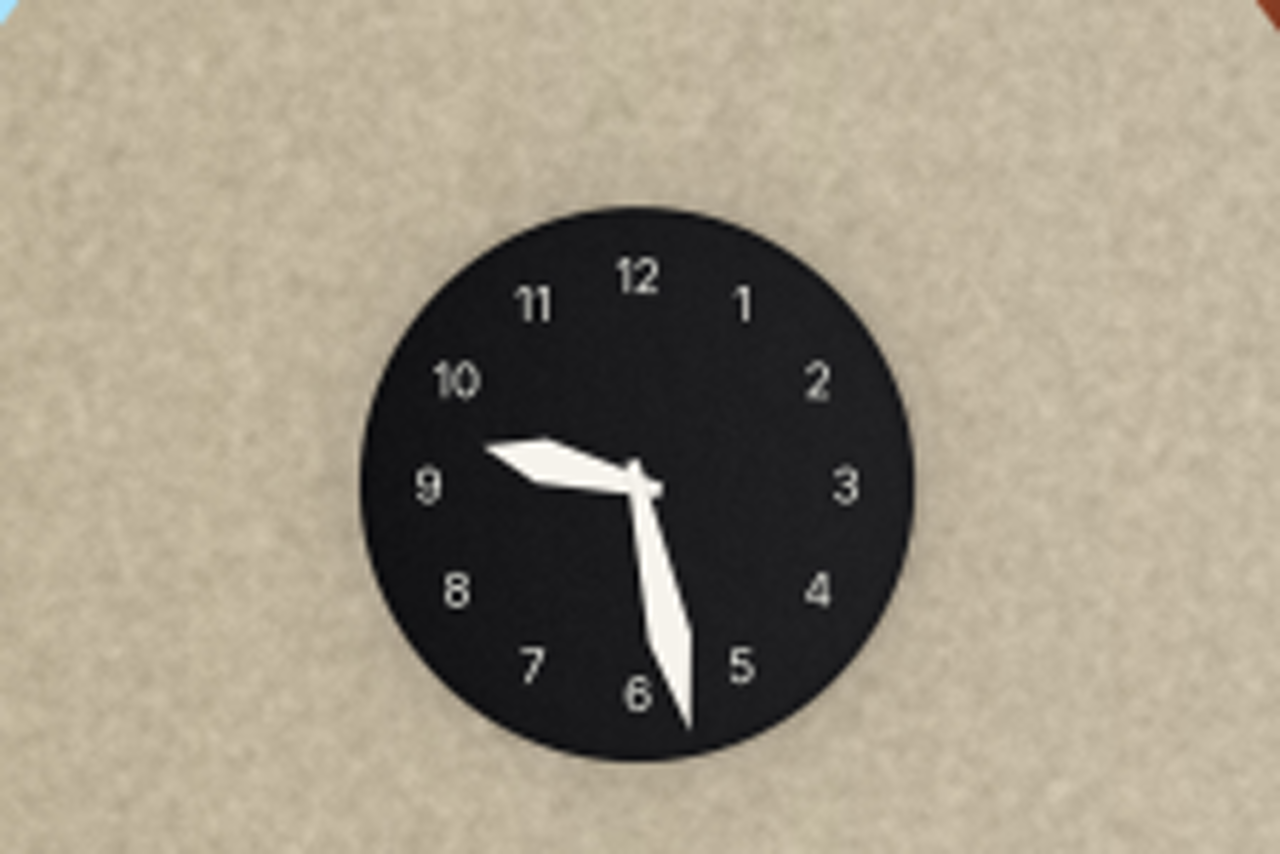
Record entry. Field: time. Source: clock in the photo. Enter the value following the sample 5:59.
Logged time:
9:28
